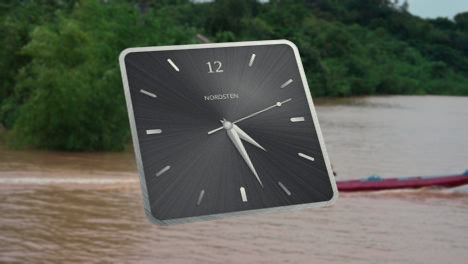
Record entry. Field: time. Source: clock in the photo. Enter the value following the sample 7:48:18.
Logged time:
4:27:12
